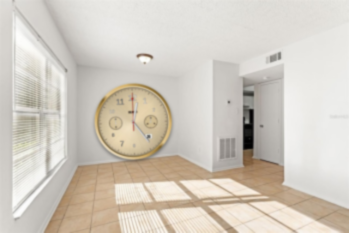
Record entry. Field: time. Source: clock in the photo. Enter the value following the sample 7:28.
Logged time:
12:24
